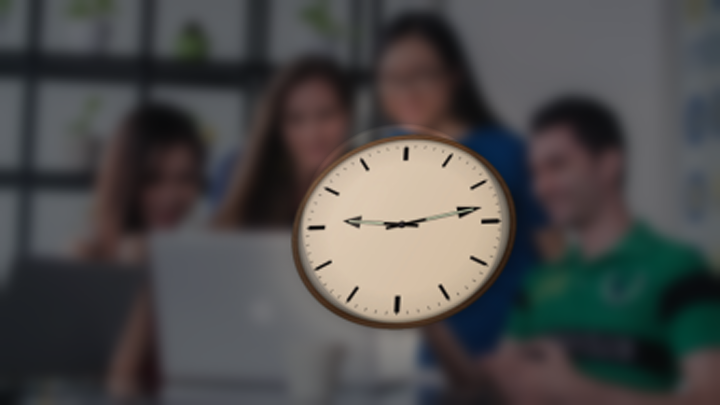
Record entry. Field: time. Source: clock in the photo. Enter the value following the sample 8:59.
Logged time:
9:13
